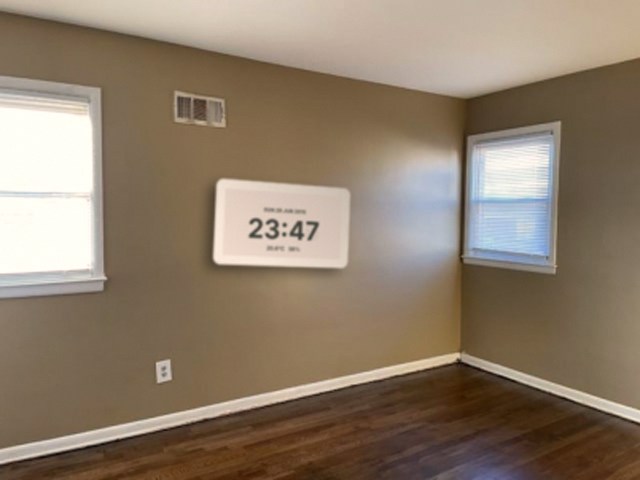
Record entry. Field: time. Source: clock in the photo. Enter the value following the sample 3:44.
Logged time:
23:47
